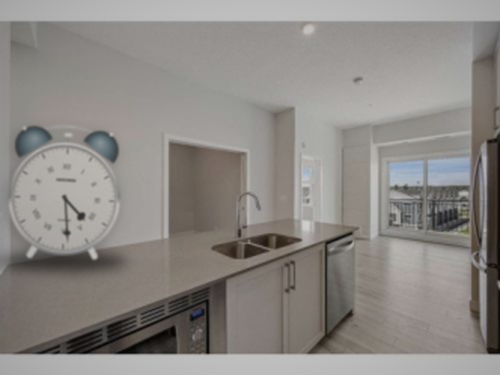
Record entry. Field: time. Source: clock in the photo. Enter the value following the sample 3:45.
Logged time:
4:29
